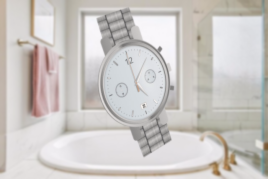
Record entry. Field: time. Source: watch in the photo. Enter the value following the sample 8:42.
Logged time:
5:08
